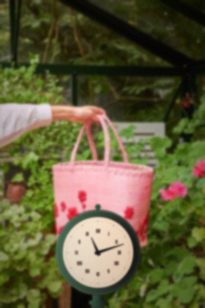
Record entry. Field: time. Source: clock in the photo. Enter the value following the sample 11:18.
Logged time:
11:12
